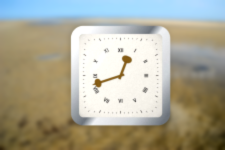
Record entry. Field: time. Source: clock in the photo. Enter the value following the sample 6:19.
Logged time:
12:42
